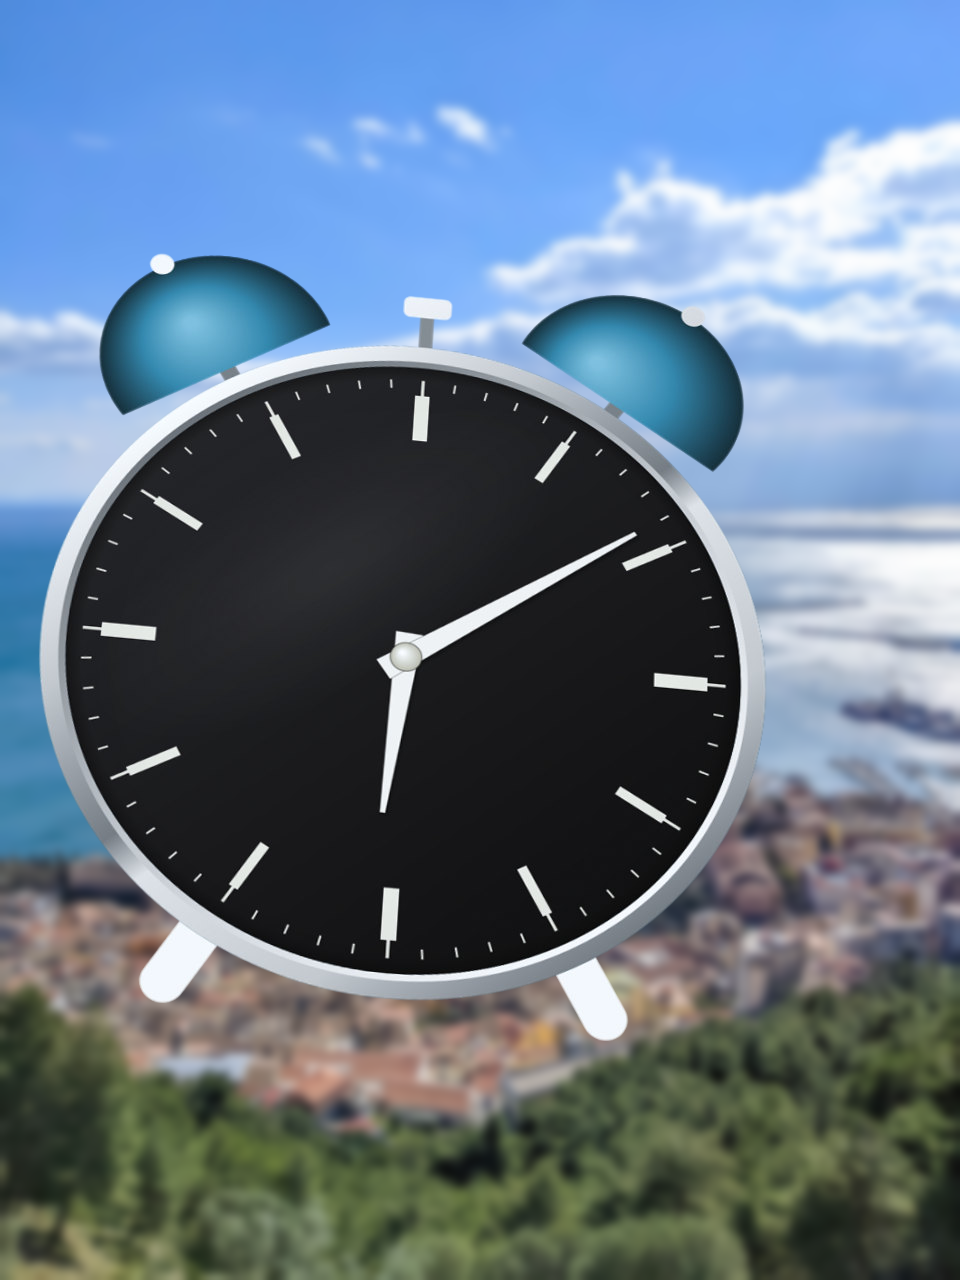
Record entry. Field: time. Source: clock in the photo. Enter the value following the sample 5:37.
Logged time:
6:09
